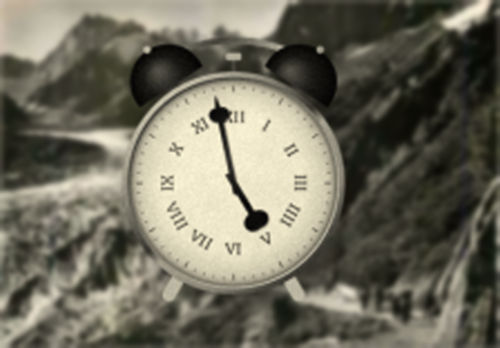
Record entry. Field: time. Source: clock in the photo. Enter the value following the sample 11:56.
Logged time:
4:58
